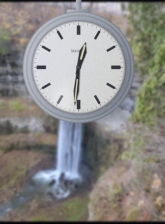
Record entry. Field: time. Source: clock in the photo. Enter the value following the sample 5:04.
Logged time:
12:31
